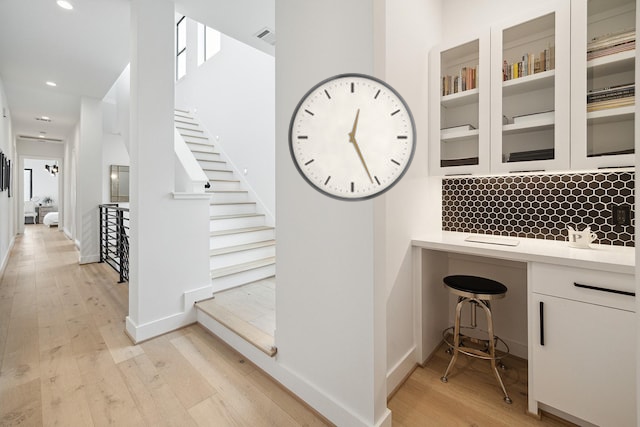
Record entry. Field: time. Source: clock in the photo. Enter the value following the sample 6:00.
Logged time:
12:26
